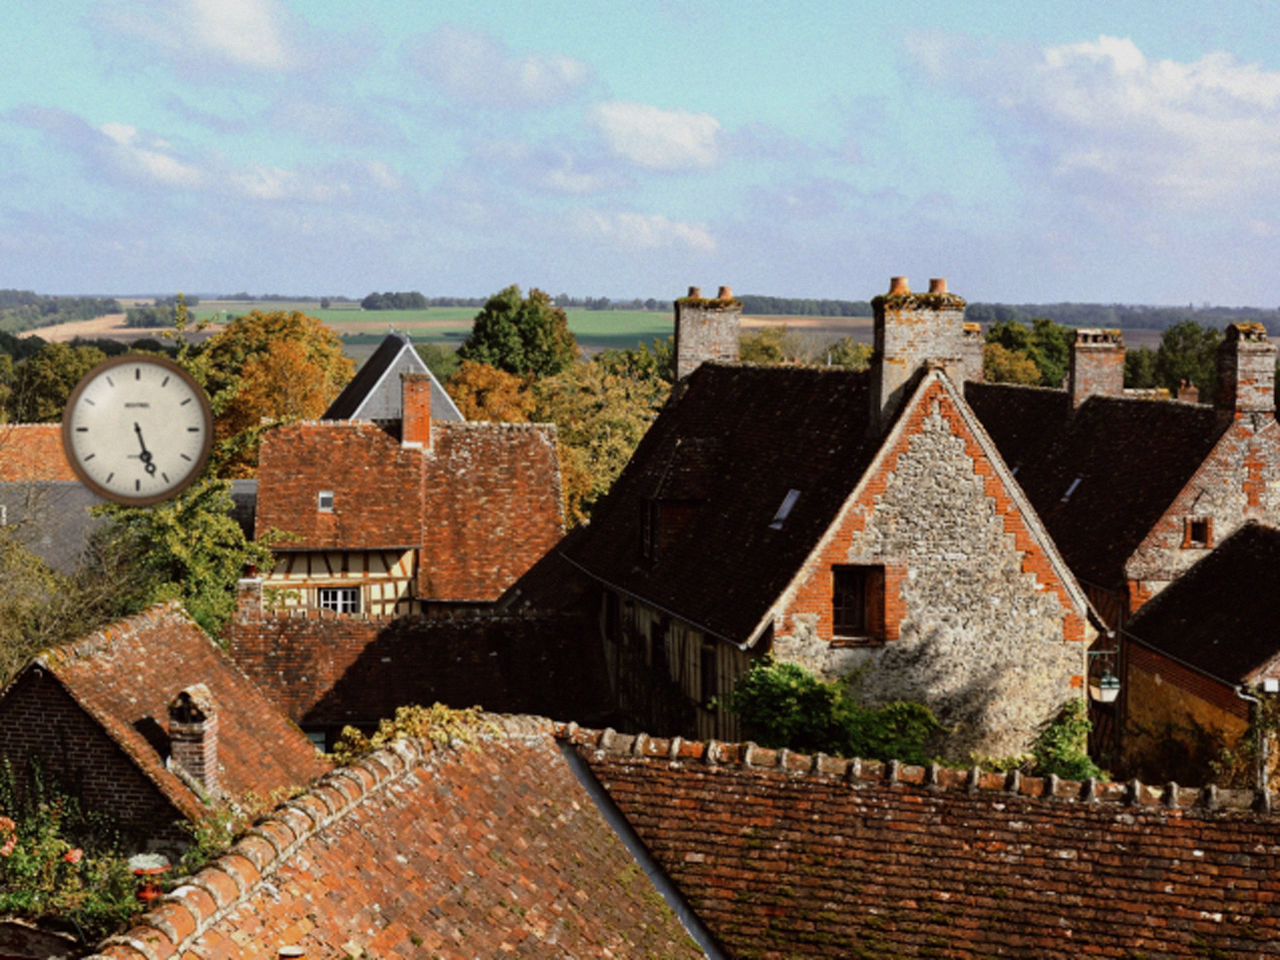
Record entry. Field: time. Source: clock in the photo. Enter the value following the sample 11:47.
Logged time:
5:27
